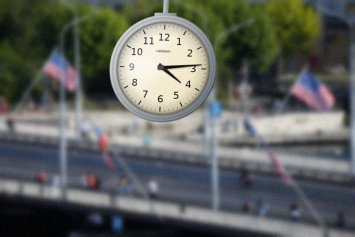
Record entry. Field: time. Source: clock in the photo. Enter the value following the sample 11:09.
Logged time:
4:14
